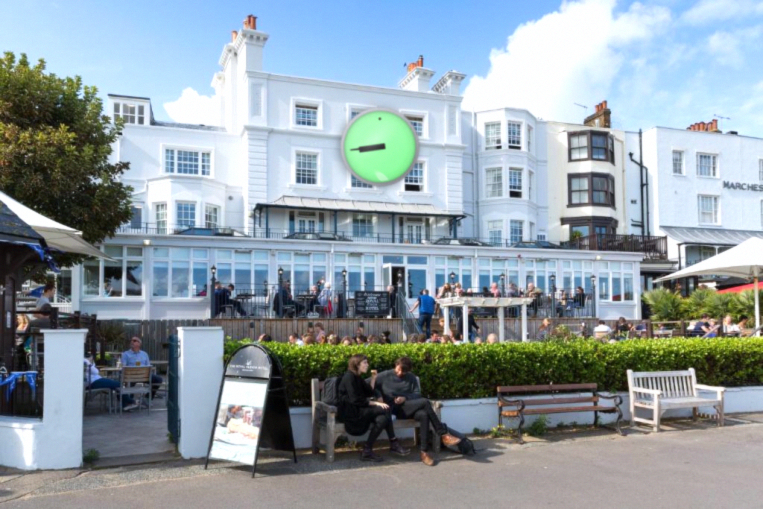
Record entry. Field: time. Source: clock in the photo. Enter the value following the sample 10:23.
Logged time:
8:44
